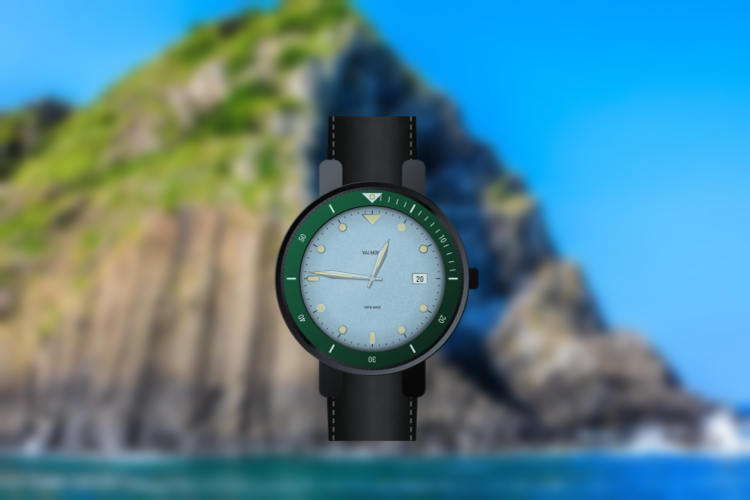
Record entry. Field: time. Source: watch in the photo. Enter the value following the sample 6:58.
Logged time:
12:46
